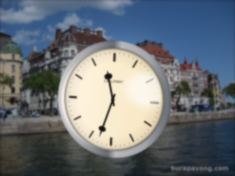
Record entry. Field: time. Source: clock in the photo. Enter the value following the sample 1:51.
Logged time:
11:33
